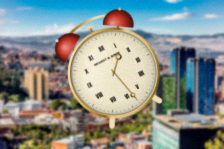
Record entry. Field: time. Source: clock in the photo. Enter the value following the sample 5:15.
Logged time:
1:28
